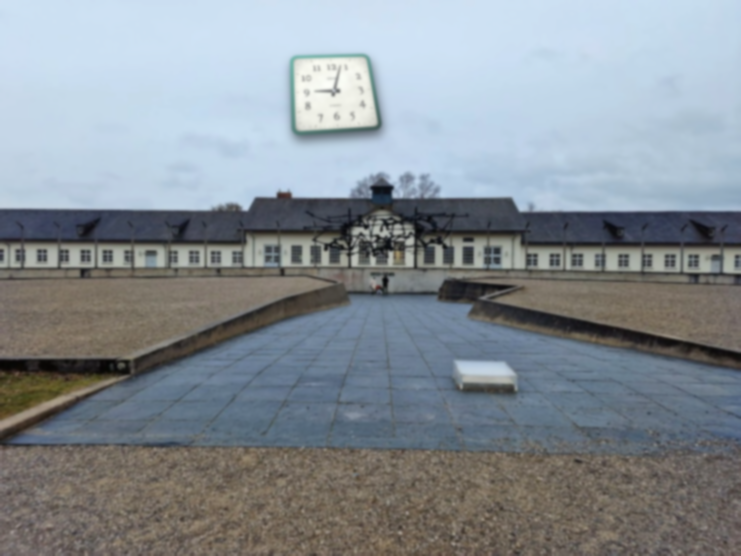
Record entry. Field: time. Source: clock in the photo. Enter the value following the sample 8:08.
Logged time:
9:03
